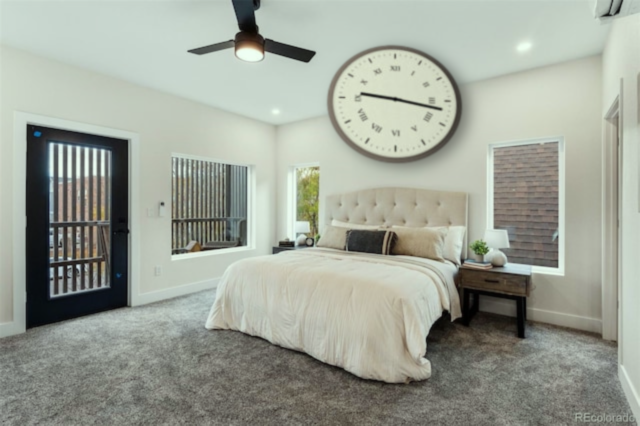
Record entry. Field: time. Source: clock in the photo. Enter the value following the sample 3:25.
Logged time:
9:17
